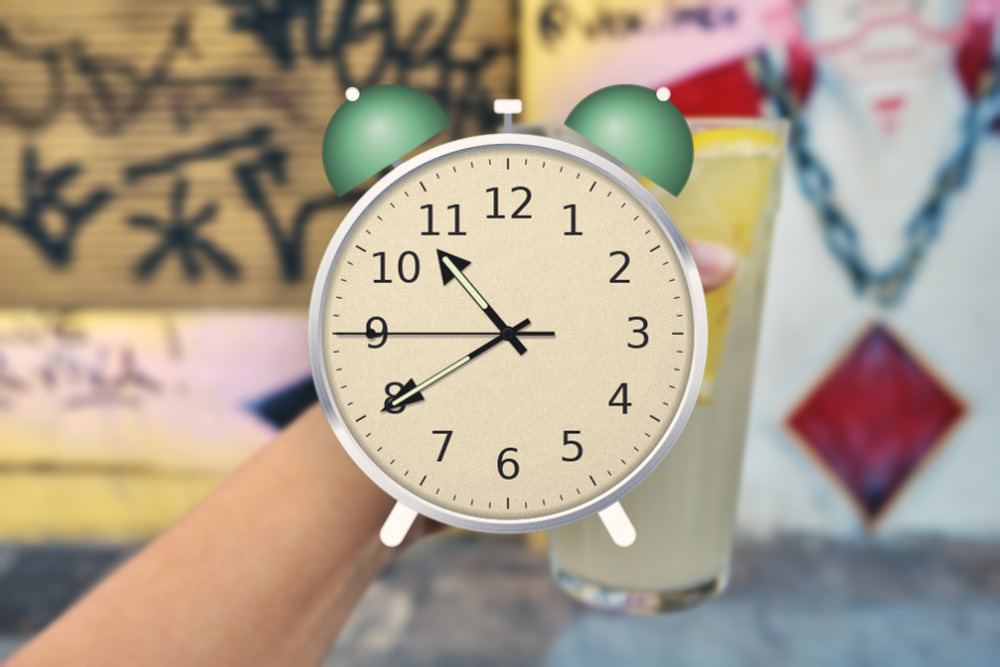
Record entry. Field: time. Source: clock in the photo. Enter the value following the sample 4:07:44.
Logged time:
10:39:45
